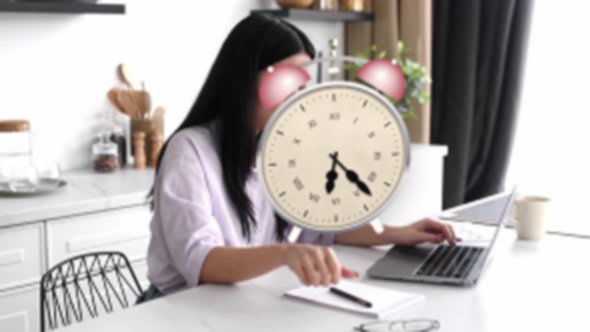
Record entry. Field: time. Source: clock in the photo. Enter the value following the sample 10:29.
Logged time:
6:23
